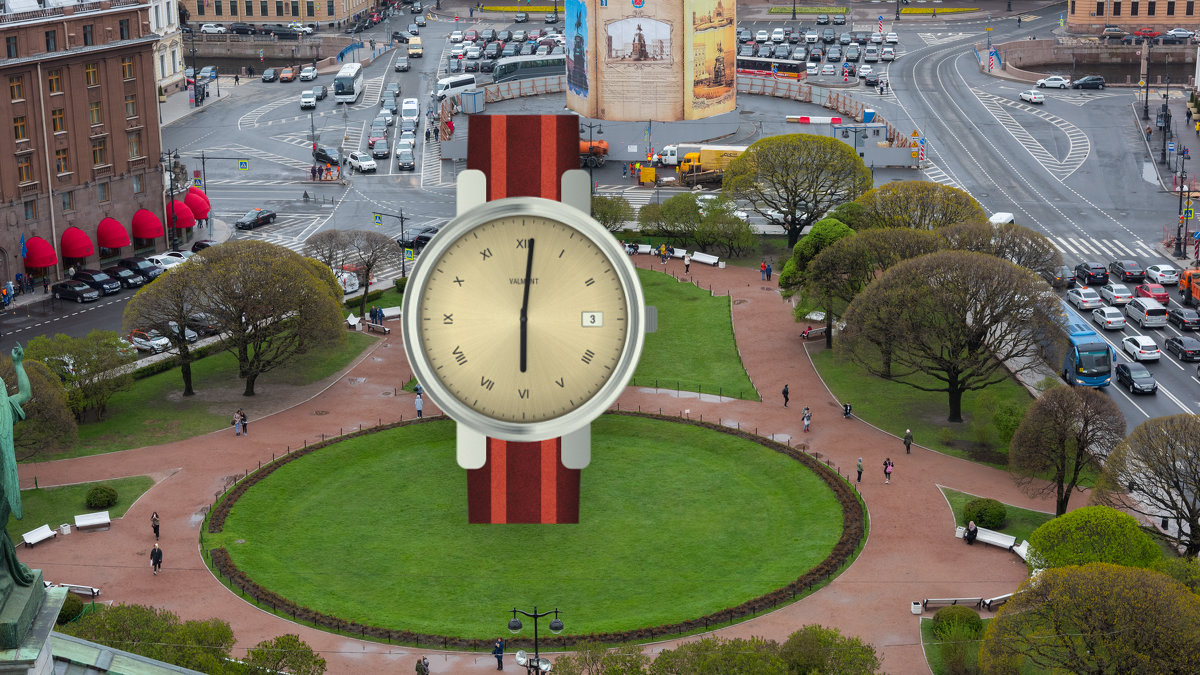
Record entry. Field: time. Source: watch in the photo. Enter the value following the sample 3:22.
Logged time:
6:01
